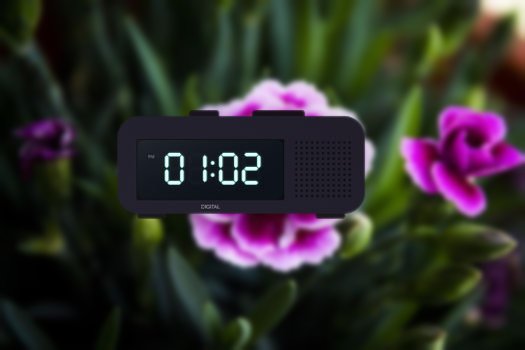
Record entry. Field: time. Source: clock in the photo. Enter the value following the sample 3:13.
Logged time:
1:02
